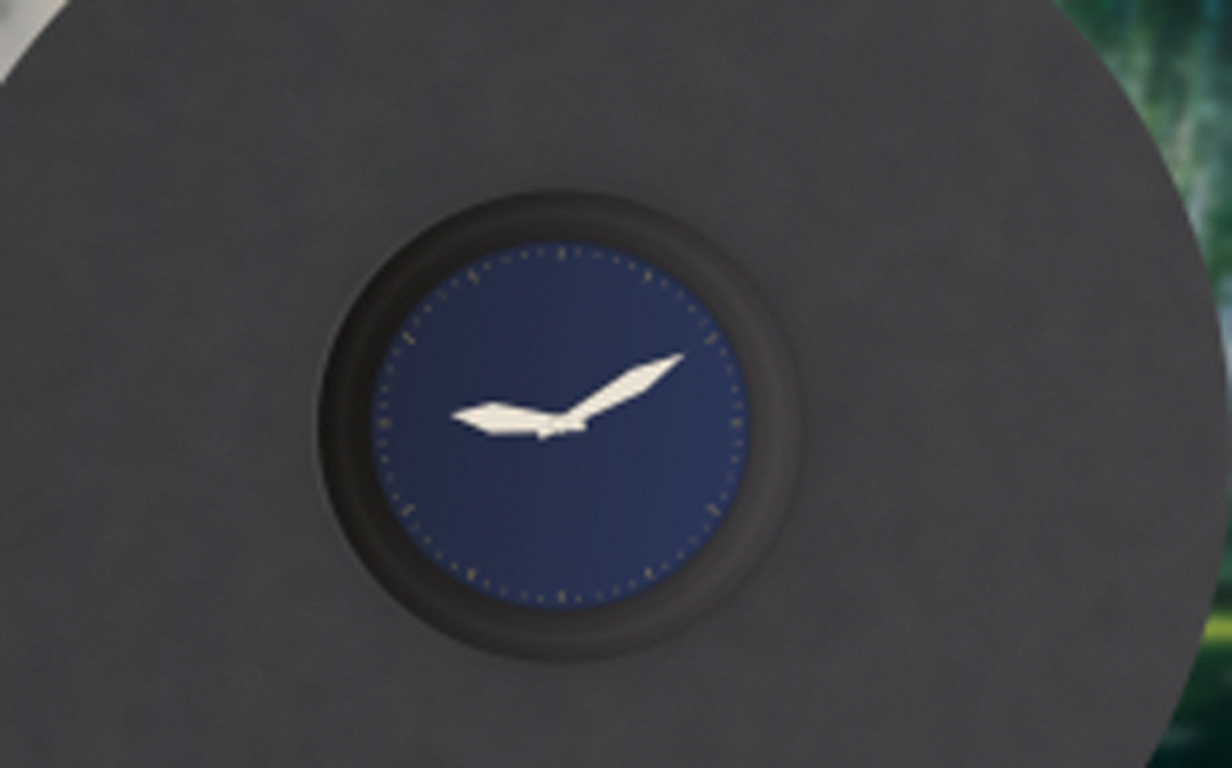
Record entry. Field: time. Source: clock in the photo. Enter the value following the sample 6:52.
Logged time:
9:10
